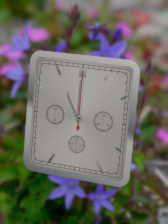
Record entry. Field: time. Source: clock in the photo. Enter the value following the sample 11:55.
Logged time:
11:00
